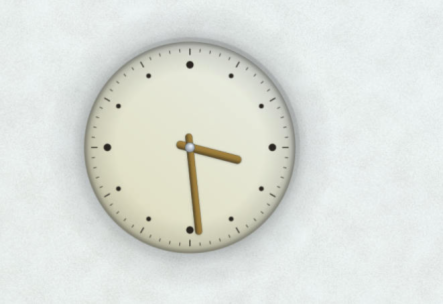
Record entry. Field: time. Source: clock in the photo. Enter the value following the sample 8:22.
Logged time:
3:29
